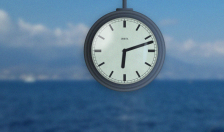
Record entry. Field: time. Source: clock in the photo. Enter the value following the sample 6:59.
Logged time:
6:12
